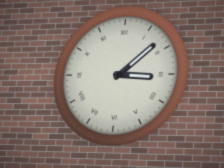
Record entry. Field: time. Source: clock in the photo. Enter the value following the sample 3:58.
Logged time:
3:08
